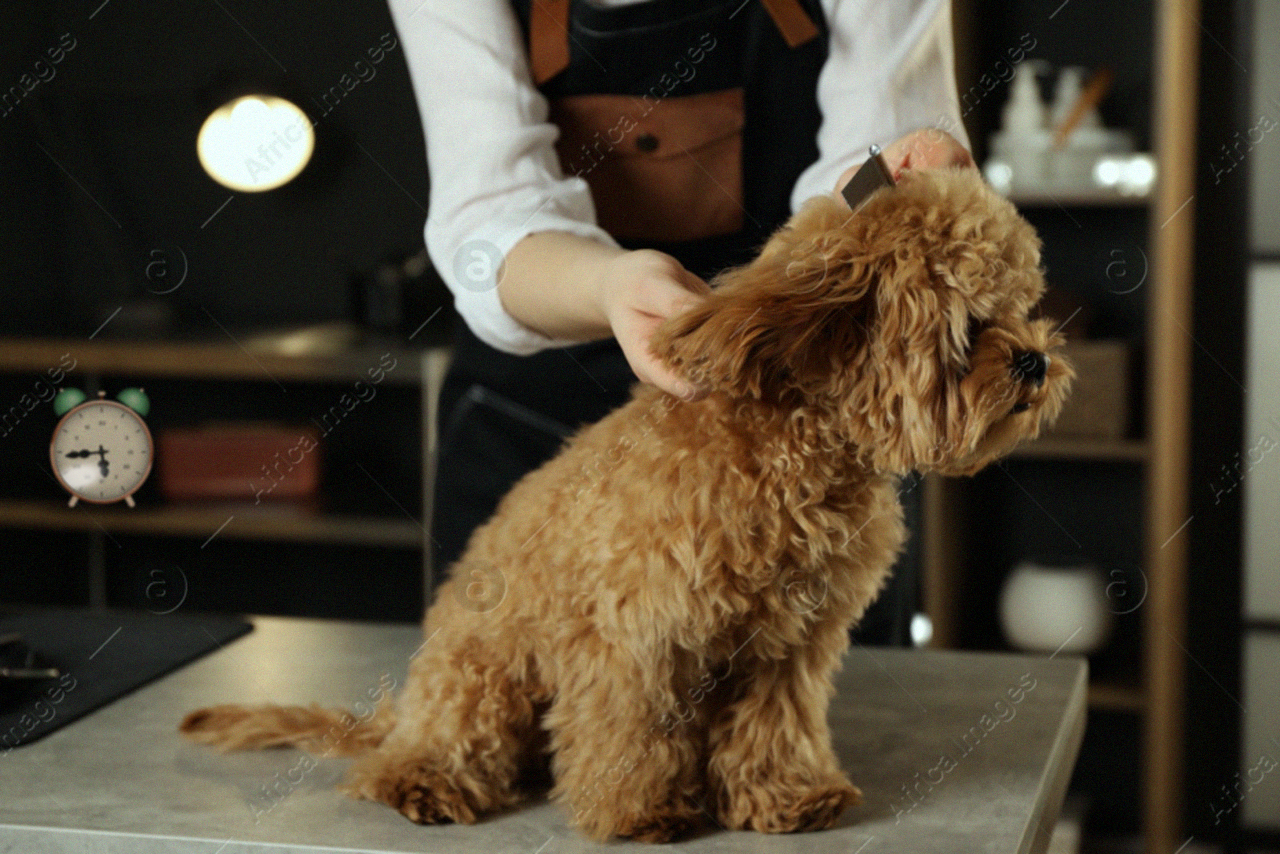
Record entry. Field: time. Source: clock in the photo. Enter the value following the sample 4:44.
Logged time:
5:44
